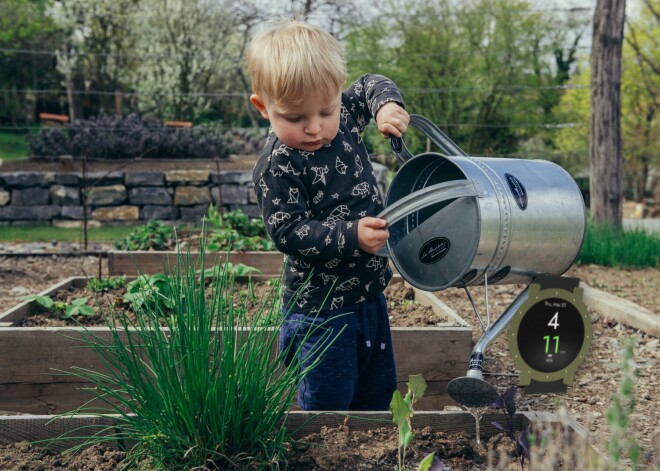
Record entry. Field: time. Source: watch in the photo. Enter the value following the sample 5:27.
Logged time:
4:11
